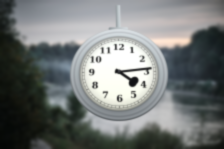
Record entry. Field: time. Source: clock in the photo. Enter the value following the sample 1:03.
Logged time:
4:14
